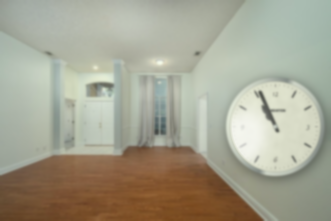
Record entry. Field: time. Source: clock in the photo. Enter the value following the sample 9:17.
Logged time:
10:56
